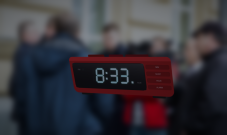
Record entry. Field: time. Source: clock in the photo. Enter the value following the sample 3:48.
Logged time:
8:33
